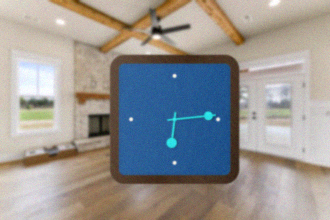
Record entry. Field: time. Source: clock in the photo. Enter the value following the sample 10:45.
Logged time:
6:14
